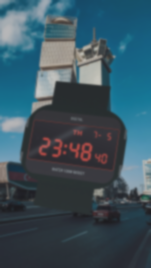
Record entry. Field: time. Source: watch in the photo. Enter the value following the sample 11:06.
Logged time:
23:48
